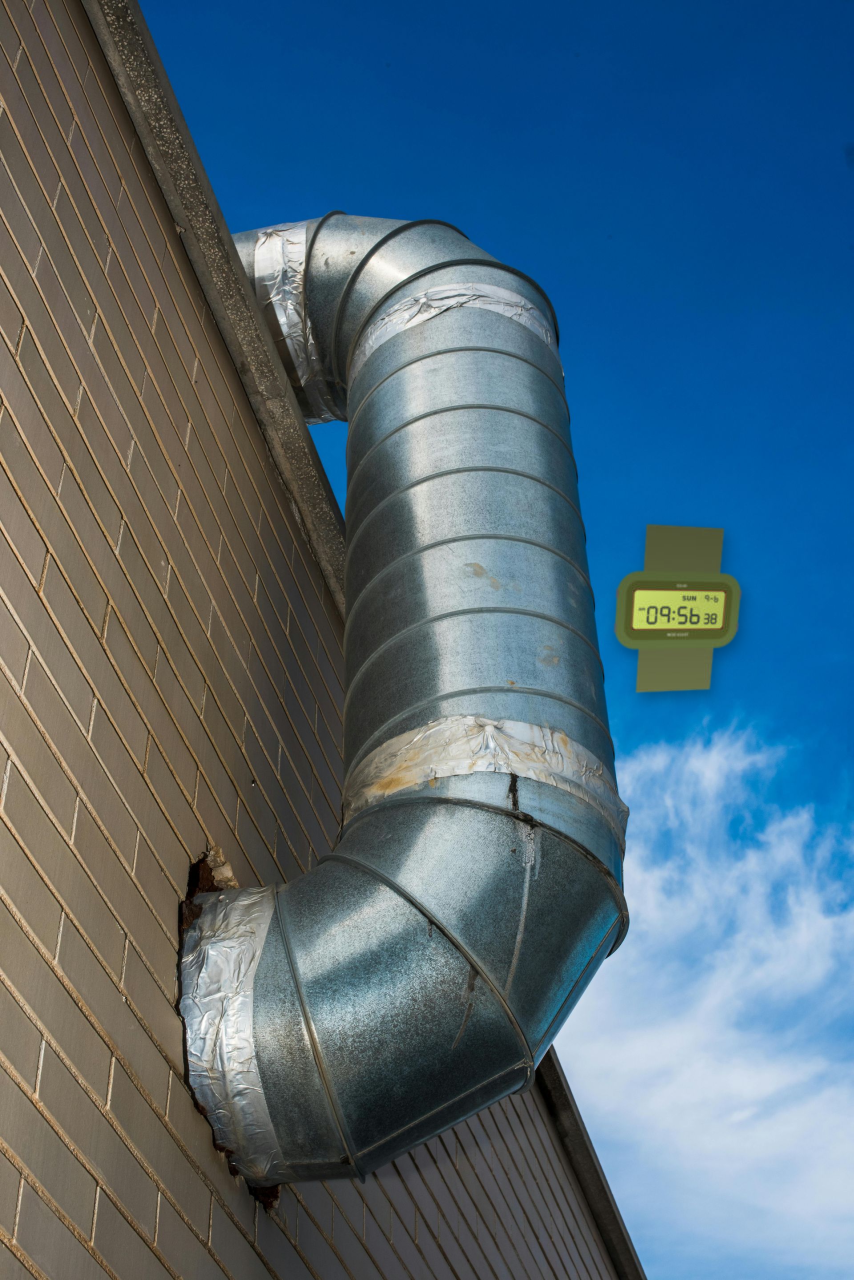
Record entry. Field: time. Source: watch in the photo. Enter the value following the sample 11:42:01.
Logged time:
9:56:38
